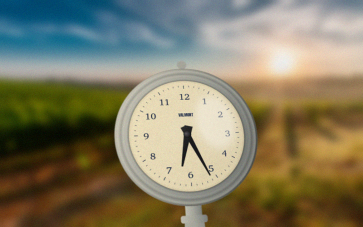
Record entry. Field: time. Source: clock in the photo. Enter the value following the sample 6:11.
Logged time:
6:26
